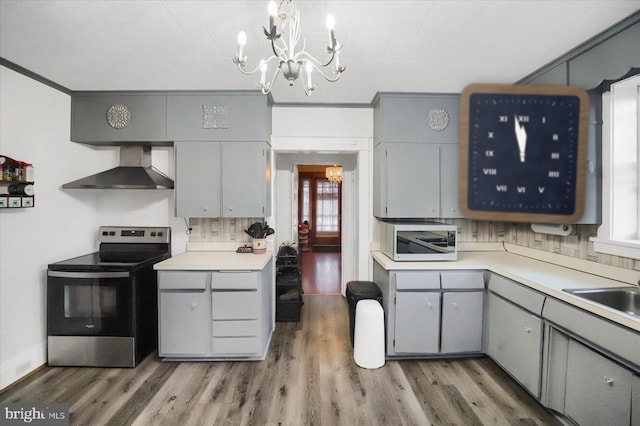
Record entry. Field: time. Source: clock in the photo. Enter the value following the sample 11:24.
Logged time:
11:58
